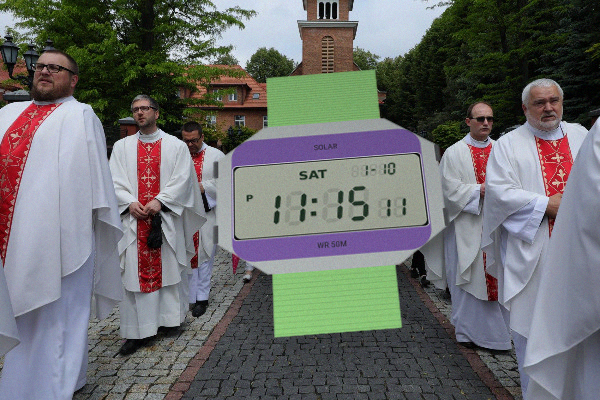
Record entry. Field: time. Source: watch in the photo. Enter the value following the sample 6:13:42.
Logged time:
11:15:11
